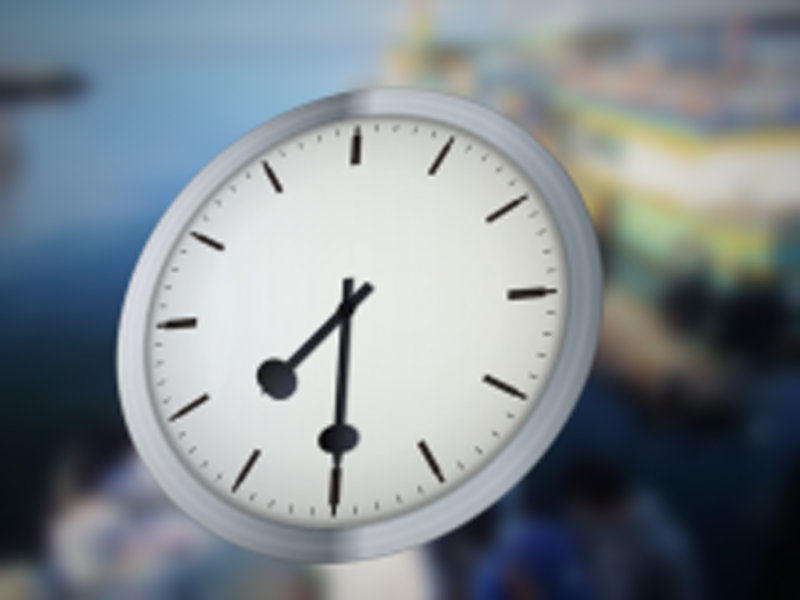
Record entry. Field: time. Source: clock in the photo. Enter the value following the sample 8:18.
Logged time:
7:30
